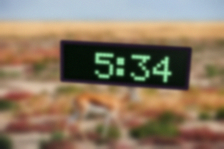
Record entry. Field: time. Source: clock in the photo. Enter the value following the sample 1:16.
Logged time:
5:34
